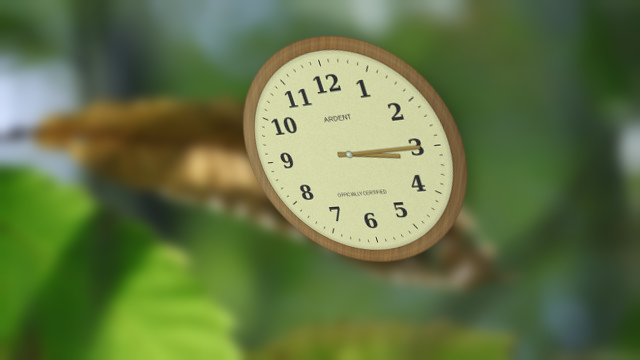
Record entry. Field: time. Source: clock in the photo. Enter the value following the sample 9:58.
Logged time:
3:15
